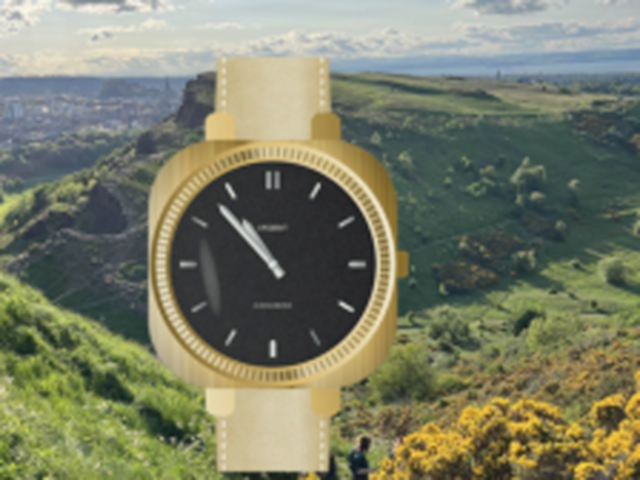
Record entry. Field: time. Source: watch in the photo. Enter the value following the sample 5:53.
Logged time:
10:53
